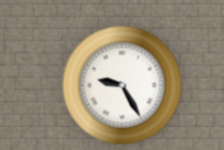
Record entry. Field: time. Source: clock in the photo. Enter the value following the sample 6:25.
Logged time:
9:25
